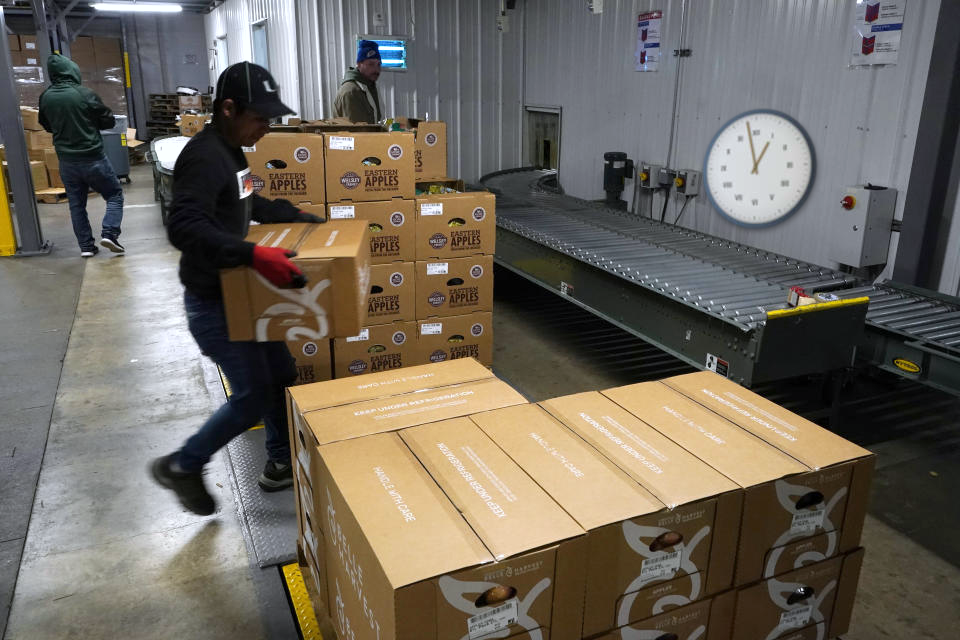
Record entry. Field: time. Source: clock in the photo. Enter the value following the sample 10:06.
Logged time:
12:58
